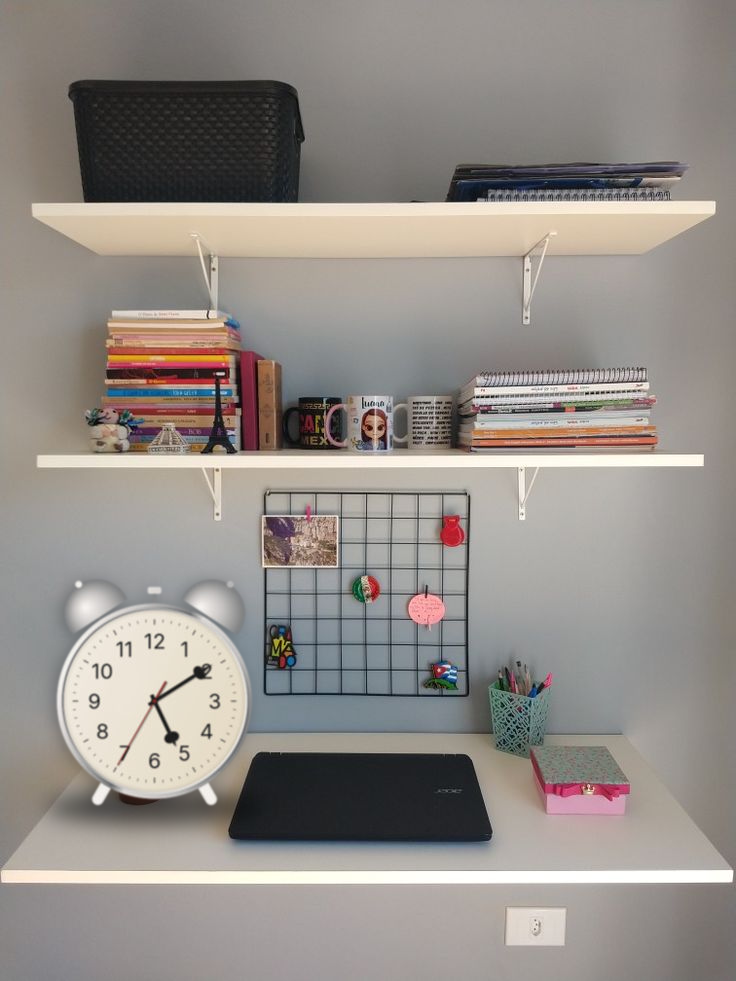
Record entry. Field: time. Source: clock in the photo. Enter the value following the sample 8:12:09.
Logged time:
5:09:35
